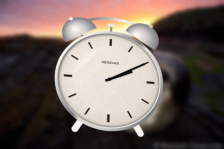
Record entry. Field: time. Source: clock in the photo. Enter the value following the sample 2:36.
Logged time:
2:10
